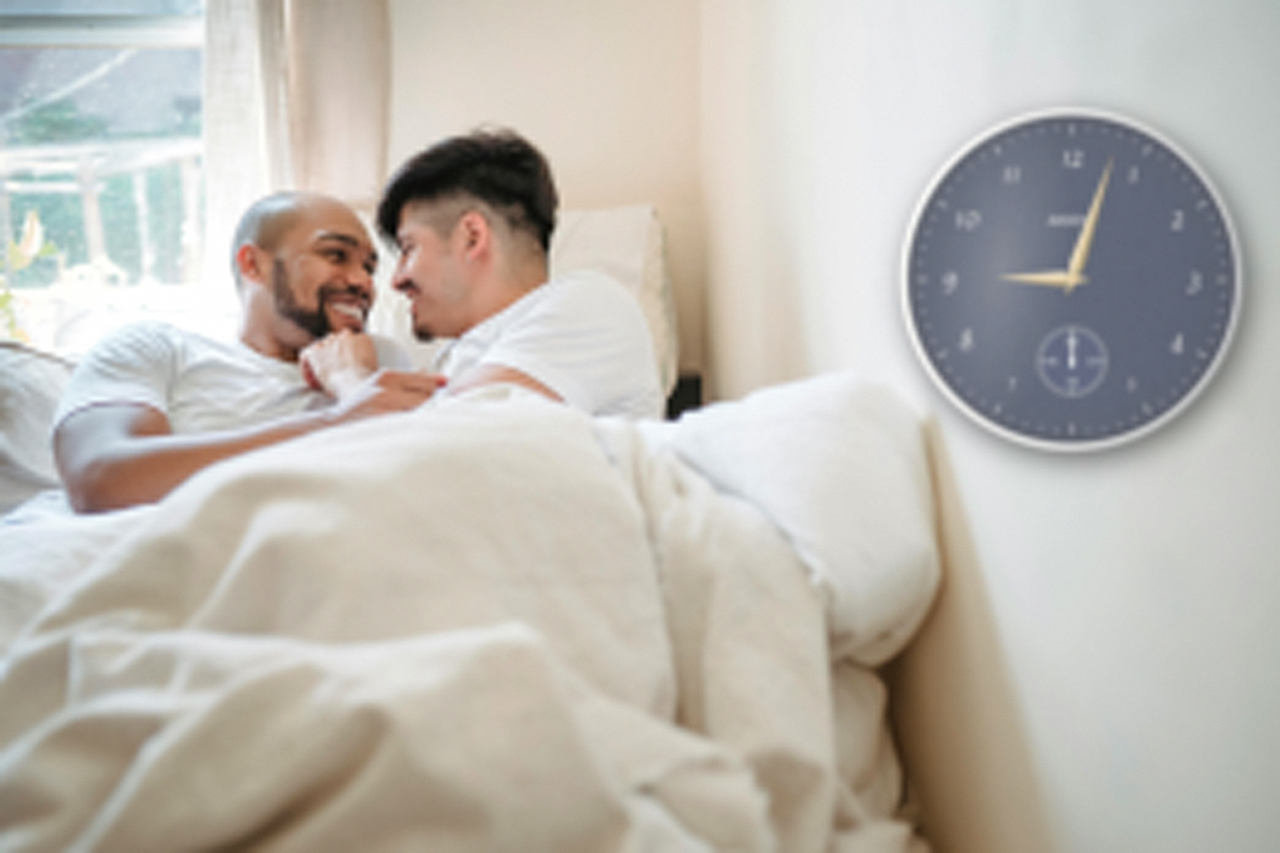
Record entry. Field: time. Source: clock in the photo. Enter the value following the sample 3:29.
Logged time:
9:03
